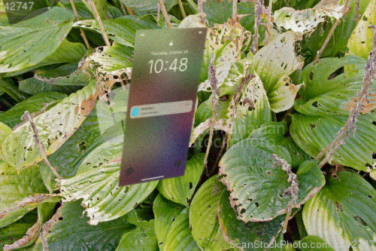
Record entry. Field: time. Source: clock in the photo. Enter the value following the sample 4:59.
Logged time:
10:48
